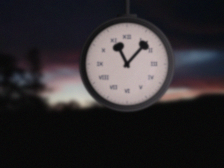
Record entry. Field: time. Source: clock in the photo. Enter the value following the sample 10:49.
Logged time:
11:07
